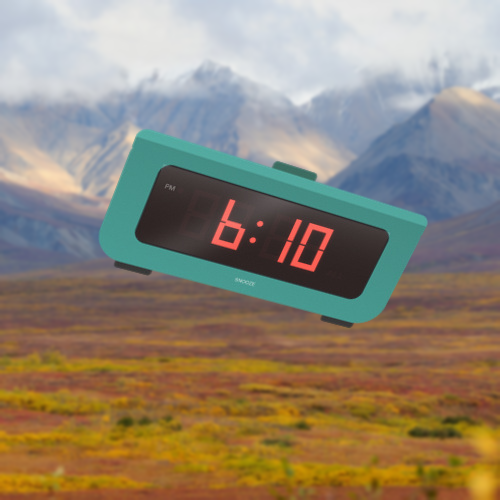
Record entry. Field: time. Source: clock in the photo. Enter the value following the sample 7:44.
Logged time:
6:10
